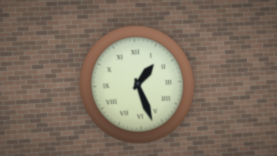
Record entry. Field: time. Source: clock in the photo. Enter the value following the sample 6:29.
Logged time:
1:27
